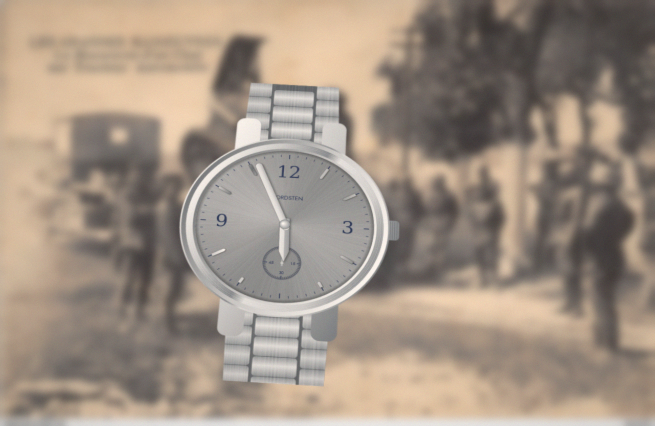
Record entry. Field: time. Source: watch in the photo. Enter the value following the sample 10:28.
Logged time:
5:56
